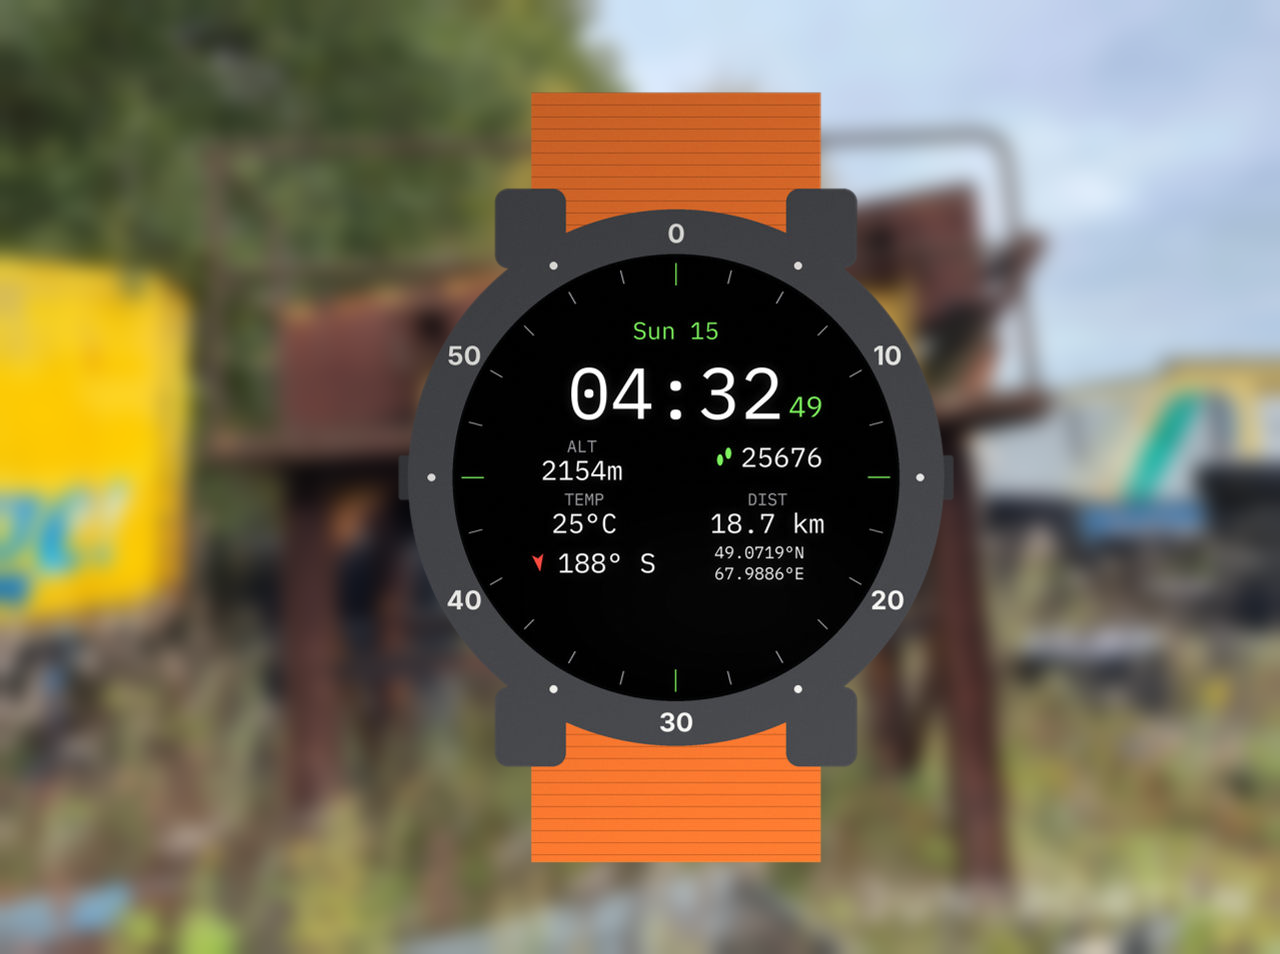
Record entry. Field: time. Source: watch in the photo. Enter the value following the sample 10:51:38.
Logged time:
4:32:49
